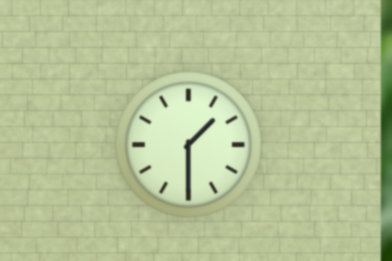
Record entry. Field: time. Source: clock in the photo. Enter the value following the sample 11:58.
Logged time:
1:30
